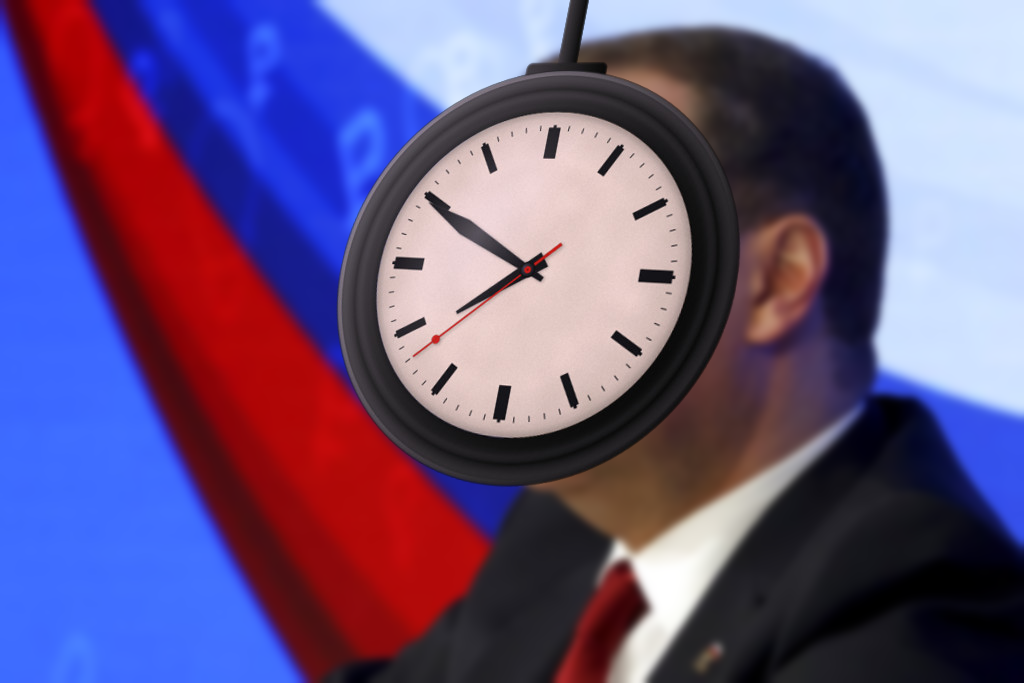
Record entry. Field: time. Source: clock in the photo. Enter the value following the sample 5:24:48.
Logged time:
7:49:38
